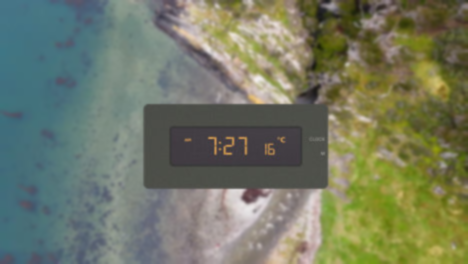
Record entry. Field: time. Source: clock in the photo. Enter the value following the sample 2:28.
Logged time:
7:27
